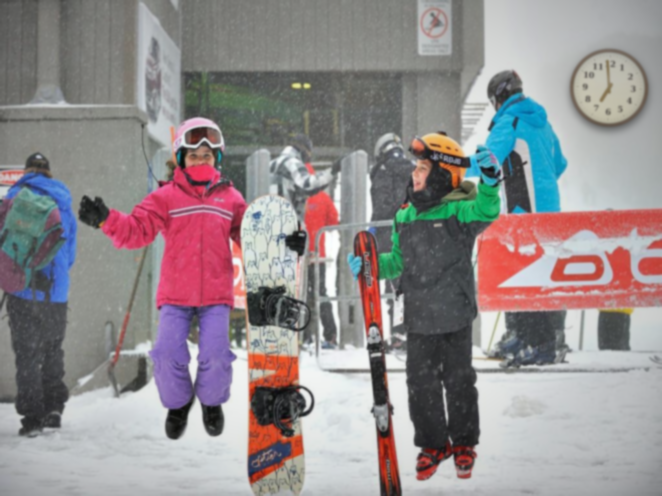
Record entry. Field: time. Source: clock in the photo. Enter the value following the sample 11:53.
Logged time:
6:59
